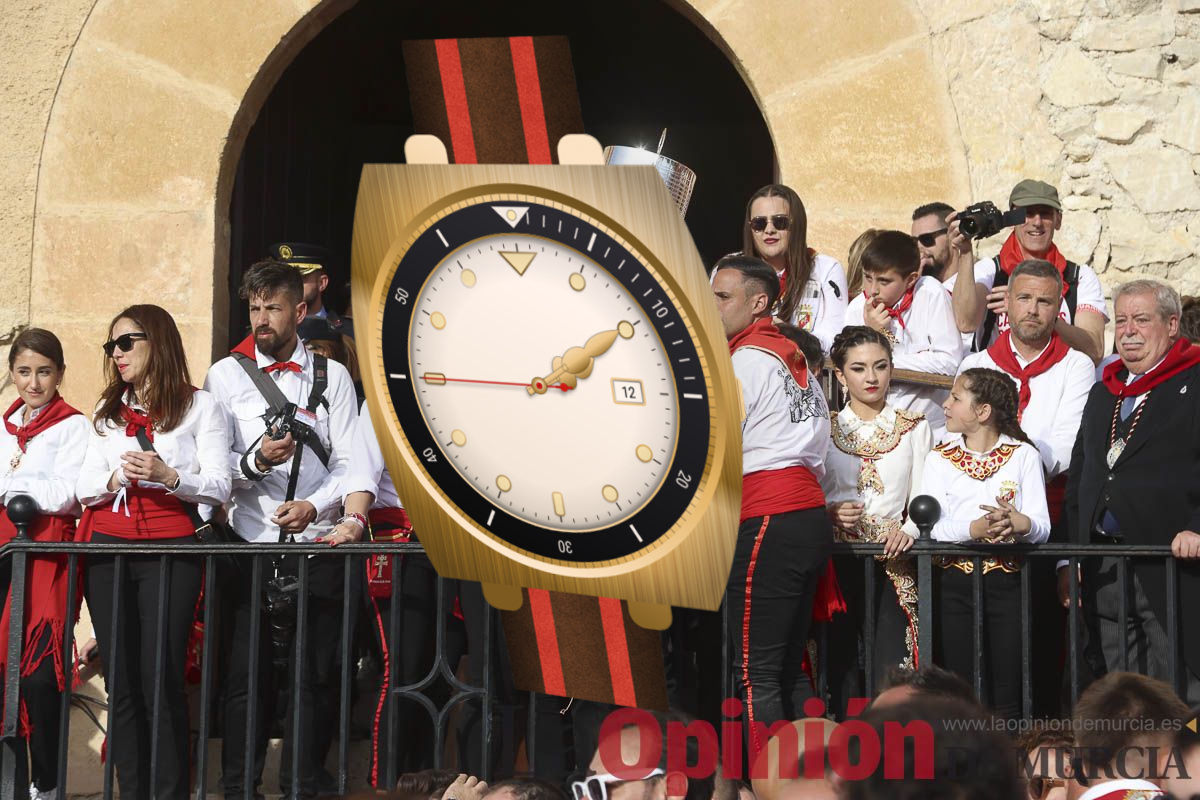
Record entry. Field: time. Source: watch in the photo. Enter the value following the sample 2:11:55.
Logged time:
2:09:45
